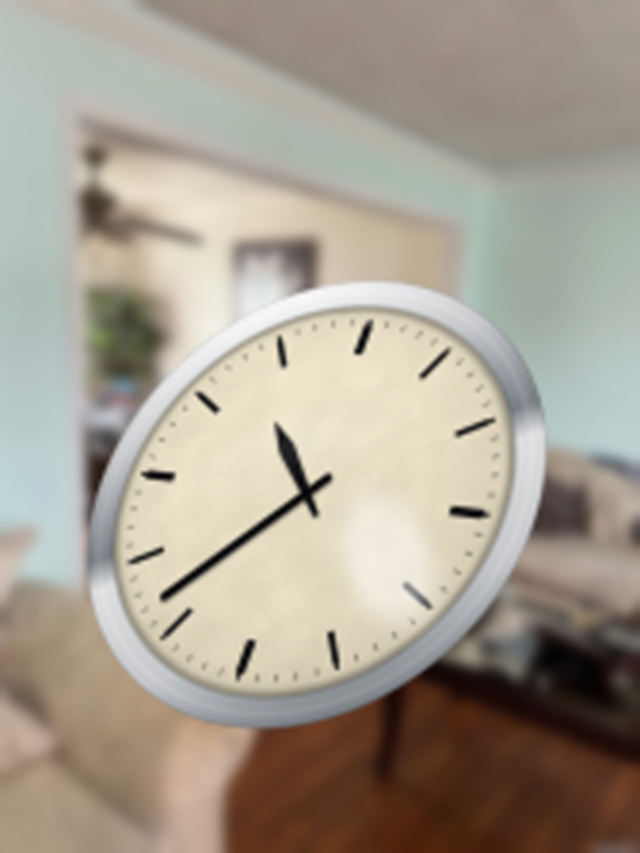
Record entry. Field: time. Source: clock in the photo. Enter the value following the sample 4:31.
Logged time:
10:37
